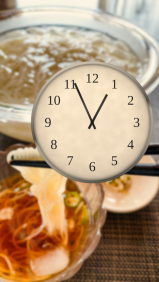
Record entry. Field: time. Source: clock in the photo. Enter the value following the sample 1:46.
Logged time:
12:56
